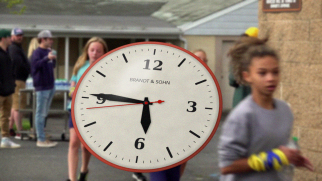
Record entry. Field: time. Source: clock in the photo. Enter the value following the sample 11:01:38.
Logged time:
5:45:43
